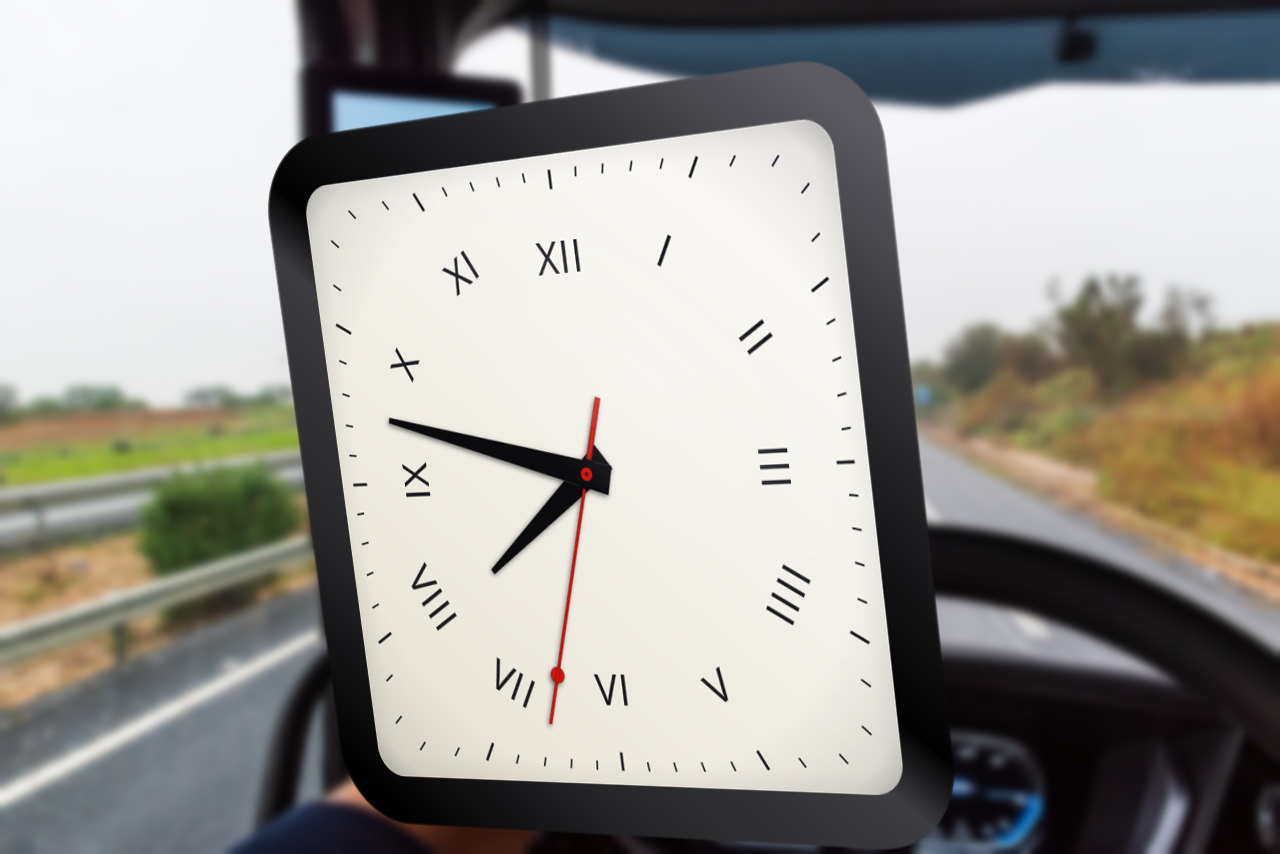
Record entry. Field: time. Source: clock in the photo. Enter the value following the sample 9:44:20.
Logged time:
7:47:33
